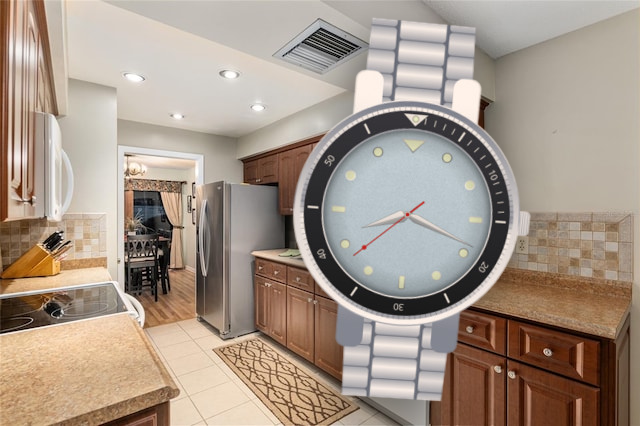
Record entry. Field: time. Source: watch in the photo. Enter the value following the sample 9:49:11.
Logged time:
8:18:38
